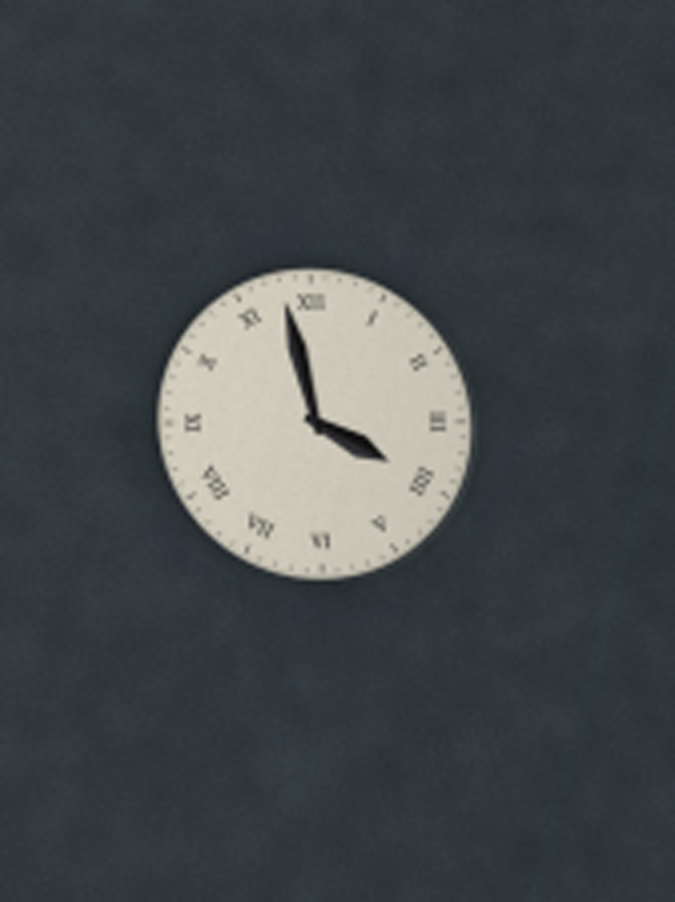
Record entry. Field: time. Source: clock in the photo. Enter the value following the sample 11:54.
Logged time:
3:58
